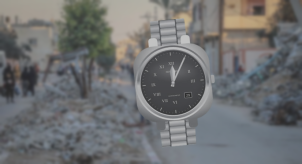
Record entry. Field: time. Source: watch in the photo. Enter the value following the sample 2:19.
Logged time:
12:05
